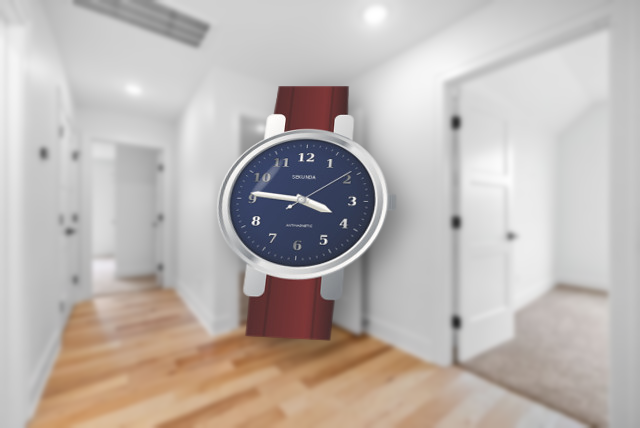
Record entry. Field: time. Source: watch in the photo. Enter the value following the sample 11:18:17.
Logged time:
3:46:09
